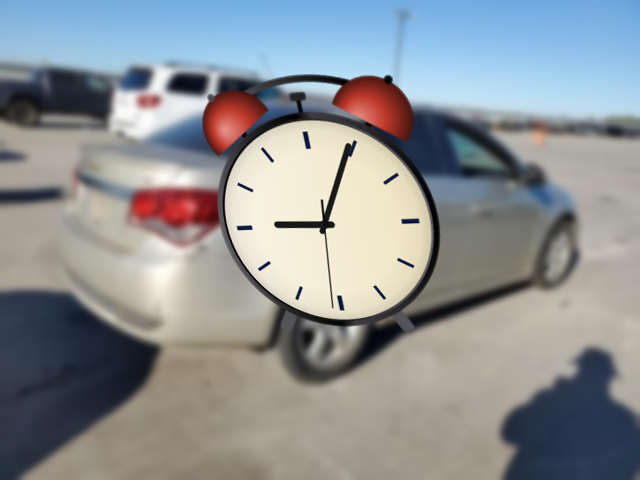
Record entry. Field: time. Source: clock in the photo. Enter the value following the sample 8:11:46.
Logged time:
9:04:31
